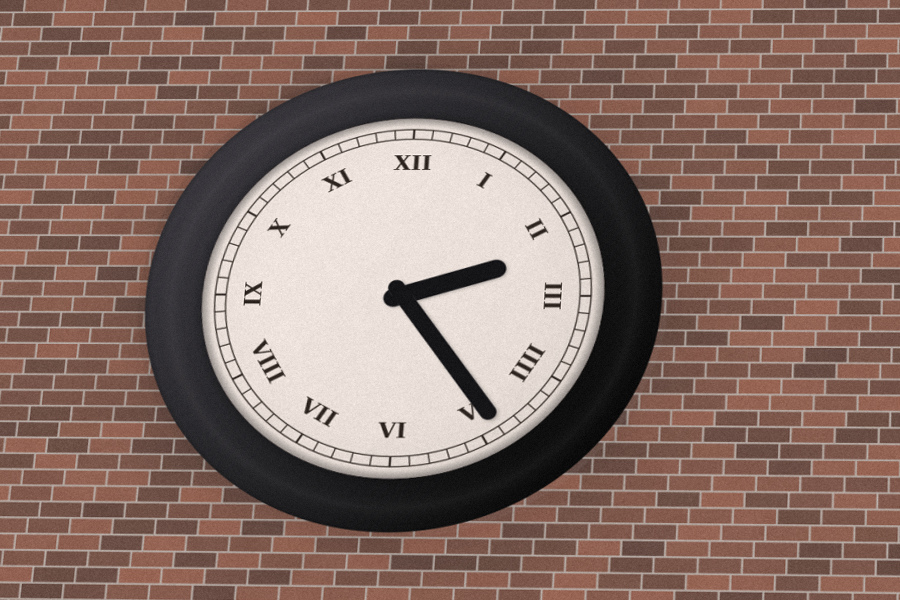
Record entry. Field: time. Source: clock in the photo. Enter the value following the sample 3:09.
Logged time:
2:24
